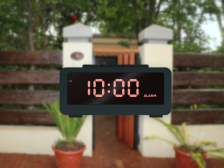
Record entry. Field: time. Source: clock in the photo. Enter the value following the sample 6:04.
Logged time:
10:00
